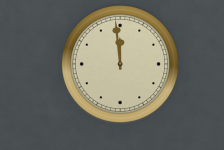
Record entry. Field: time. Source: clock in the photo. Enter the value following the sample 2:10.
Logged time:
11:59
